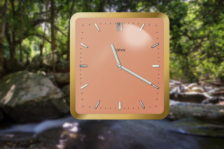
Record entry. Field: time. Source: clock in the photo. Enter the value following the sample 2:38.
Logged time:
11:20
